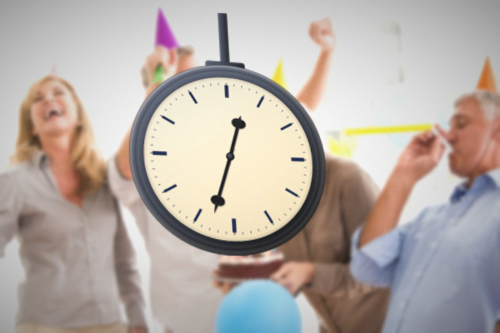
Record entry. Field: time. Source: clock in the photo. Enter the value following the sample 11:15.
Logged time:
12:33
